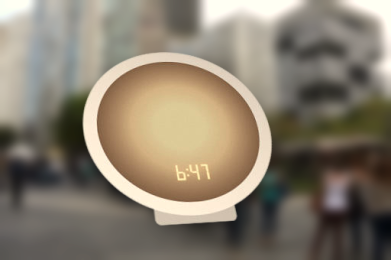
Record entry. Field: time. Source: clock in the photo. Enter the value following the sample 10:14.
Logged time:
6:47
